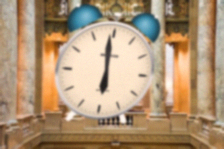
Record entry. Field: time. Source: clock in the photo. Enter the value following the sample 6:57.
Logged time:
5:59
